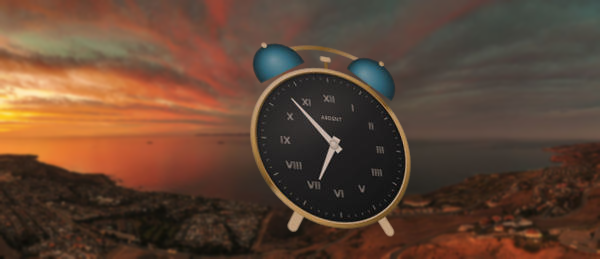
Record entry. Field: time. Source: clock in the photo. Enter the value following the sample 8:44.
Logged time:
6:53
